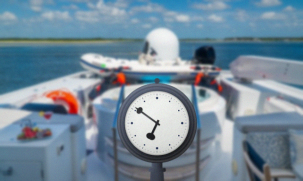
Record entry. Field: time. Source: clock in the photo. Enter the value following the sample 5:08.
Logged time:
6:51
